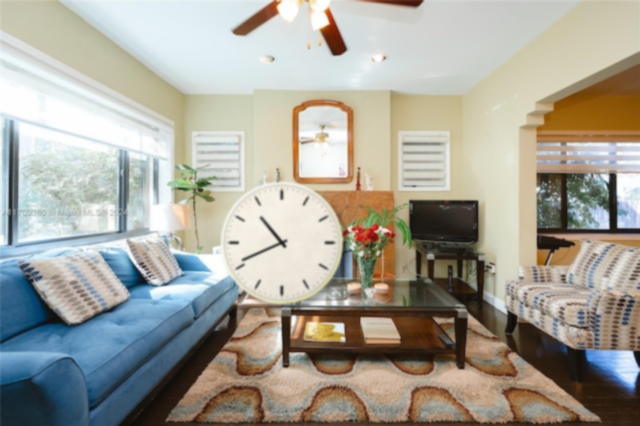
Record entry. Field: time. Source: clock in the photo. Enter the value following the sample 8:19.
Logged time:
10:41
